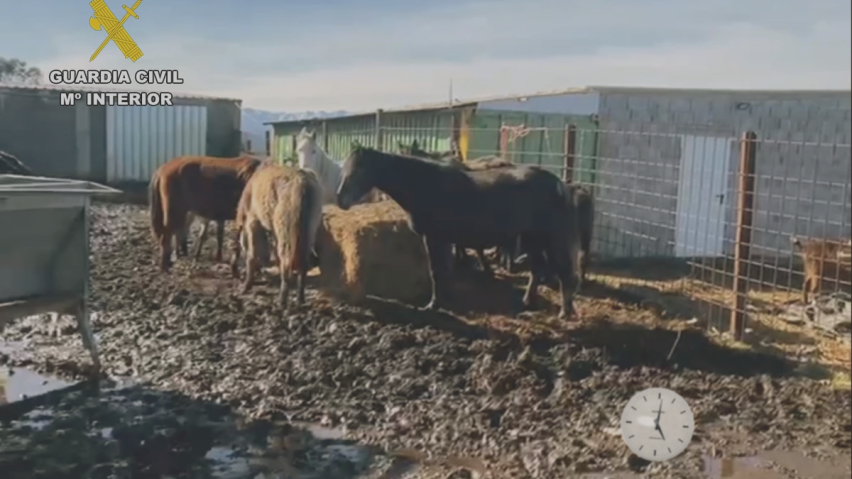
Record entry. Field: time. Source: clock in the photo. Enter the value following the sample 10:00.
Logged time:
5:01
